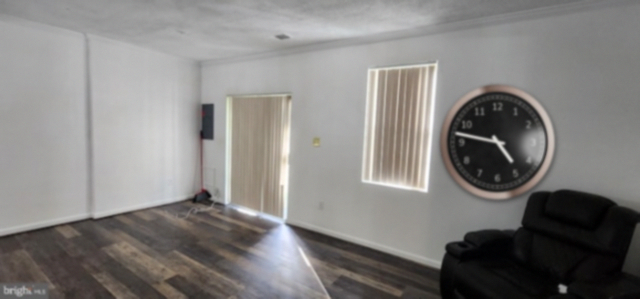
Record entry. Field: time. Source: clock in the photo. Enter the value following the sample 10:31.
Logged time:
4:47
